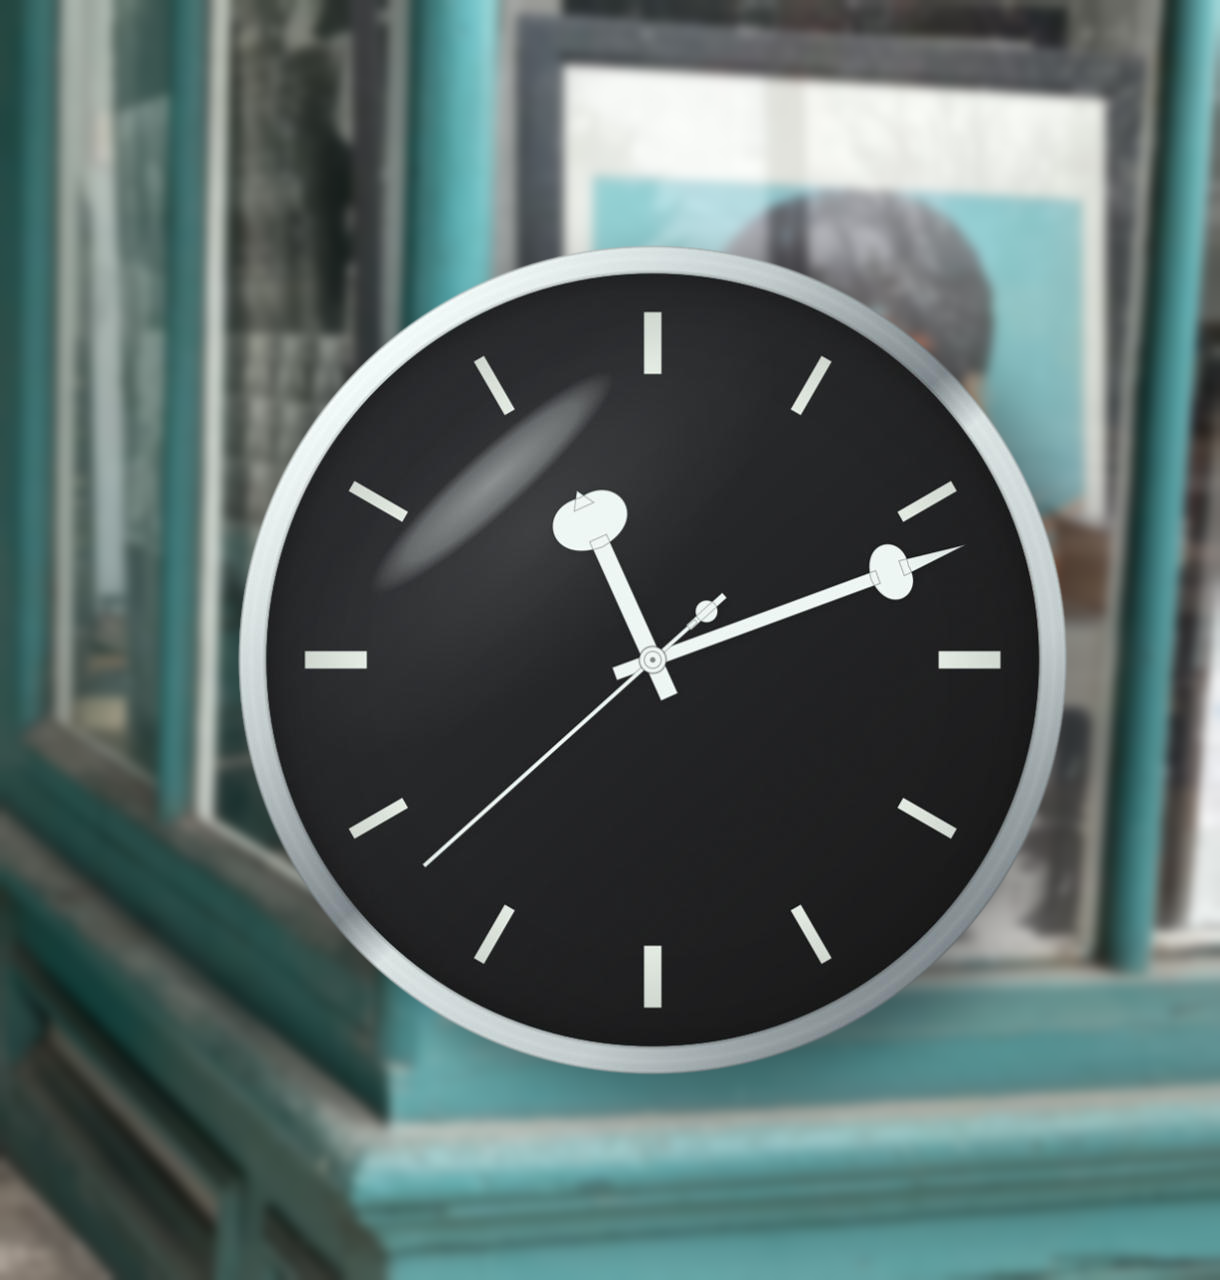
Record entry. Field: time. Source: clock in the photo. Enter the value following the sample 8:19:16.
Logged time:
11:11:38
